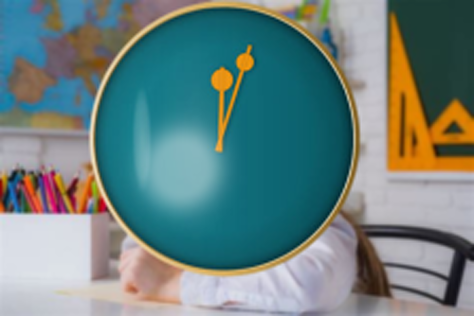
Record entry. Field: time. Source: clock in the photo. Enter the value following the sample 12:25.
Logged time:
12:03
